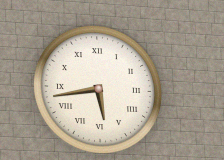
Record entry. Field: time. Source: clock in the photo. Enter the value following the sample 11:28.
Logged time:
5:43
